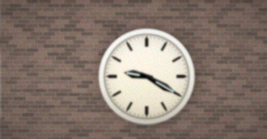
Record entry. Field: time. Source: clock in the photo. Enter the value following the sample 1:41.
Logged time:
9:20
